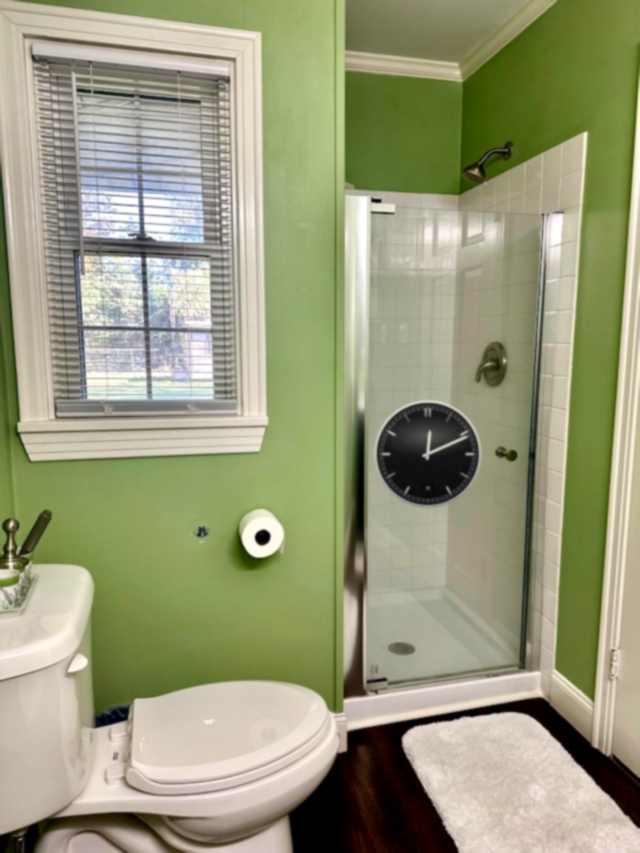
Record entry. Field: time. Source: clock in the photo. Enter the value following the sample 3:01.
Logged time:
12:11
